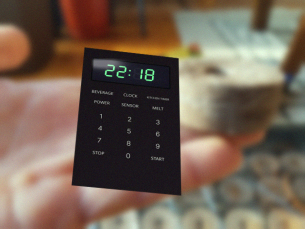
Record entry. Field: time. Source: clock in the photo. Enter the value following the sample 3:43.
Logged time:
22:18
